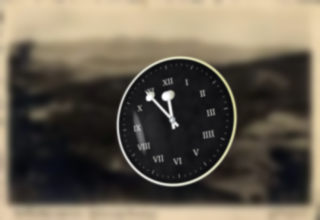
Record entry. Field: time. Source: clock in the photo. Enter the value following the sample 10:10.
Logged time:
11:54
